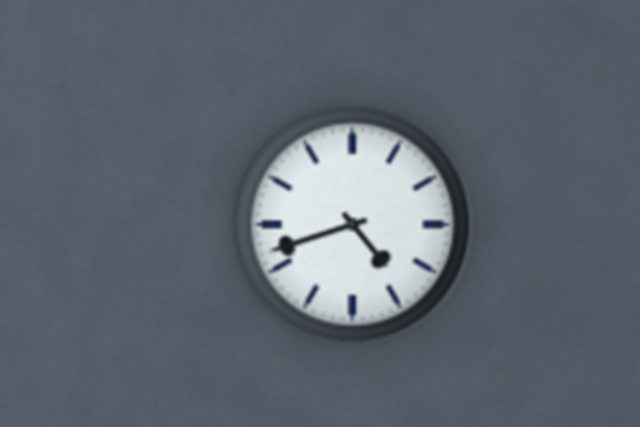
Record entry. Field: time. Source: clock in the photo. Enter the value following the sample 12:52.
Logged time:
4:42
